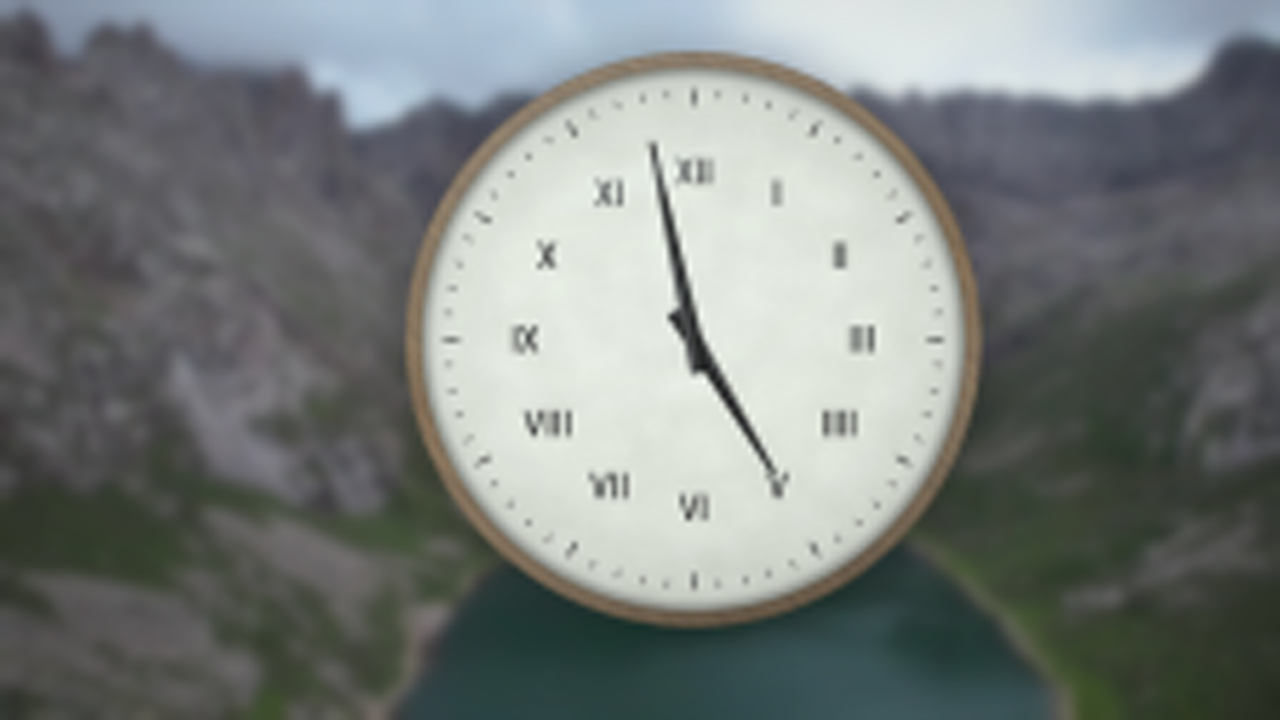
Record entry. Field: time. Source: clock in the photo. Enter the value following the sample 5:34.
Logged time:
4:58
